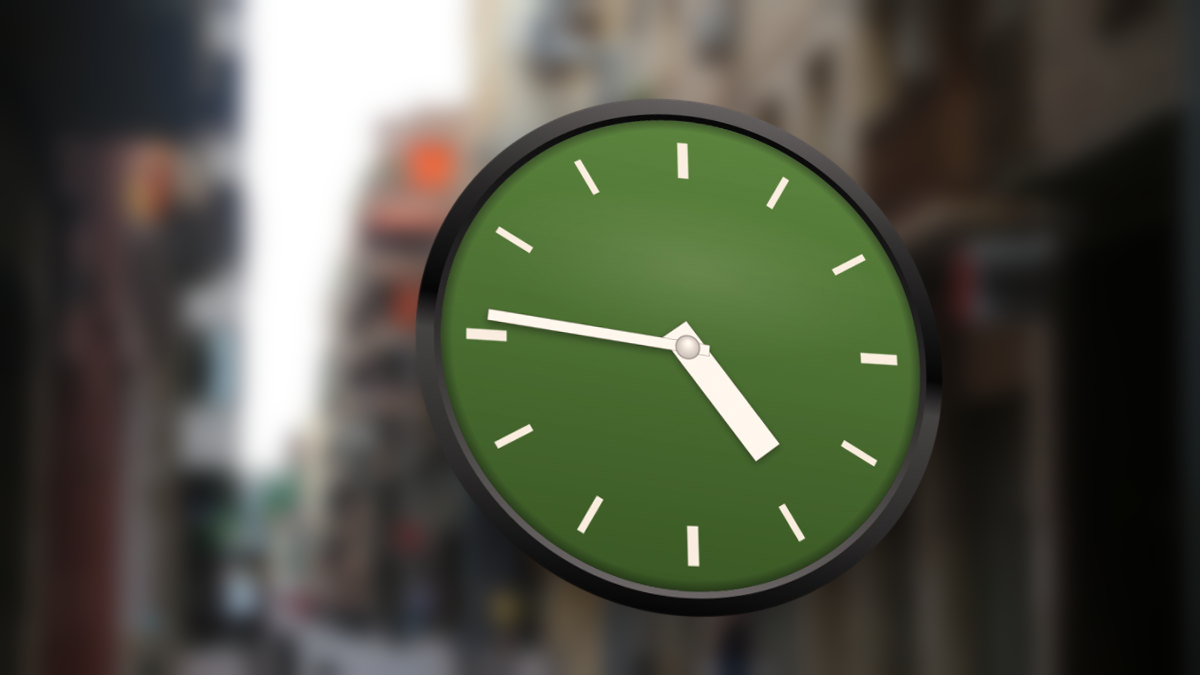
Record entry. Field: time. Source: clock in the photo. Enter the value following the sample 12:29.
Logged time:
4:46
